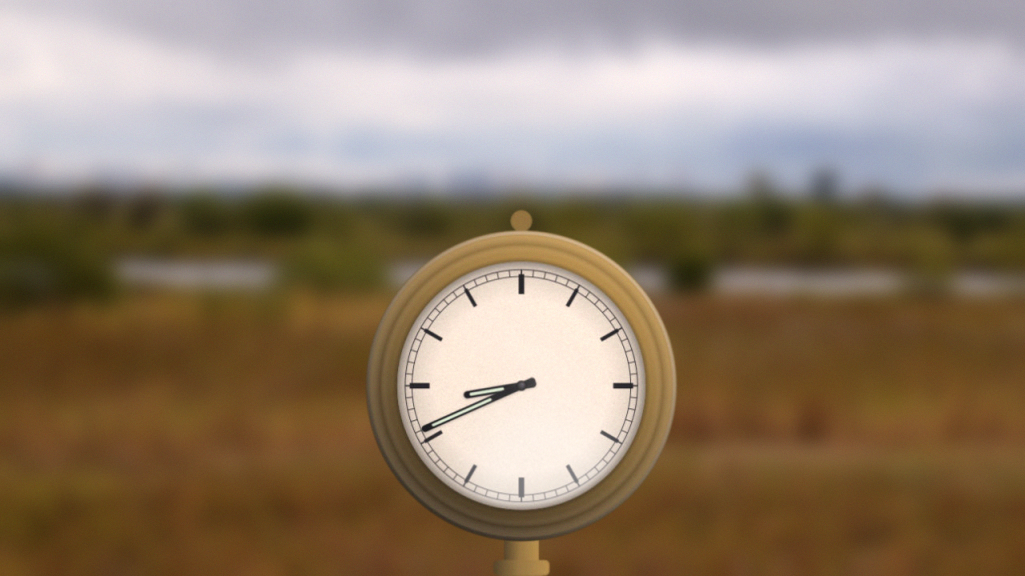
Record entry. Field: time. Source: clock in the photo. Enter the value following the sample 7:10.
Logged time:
8:41
